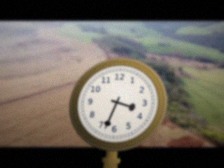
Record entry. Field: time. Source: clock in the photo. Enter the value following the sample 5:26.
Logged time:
3:33
